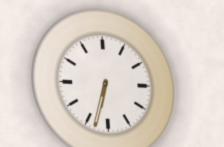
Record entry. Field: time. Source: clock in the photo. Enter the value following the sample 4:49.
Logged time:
6:33
